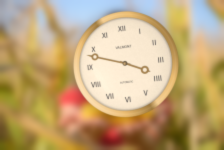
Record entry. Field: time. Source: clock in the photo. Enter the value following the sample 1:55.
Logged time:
3:48
